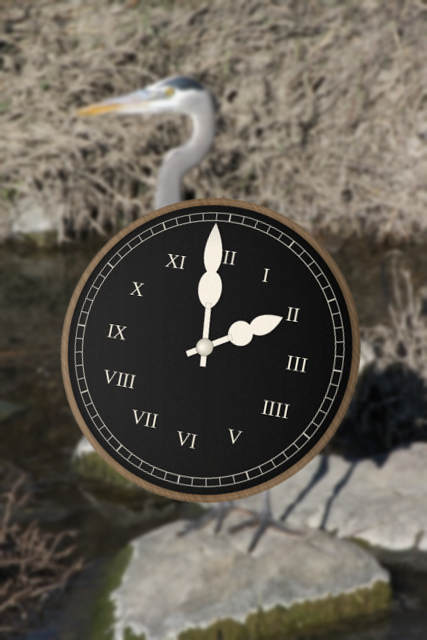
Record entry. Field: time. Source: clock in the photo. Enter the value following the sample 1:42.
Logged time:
1:59
